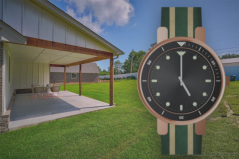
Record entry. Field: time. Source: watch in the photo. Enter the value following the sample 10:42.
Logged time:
5:00
